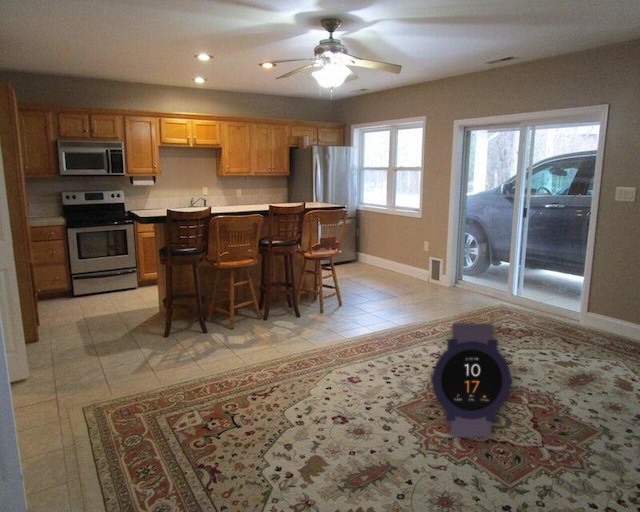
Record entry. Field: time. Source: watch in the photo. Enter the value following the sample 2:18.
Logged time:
10:17
